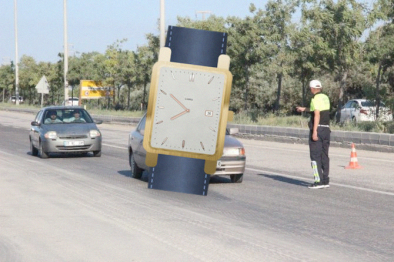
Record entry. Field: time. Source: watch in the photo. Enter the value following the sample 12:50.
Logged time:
7:51
